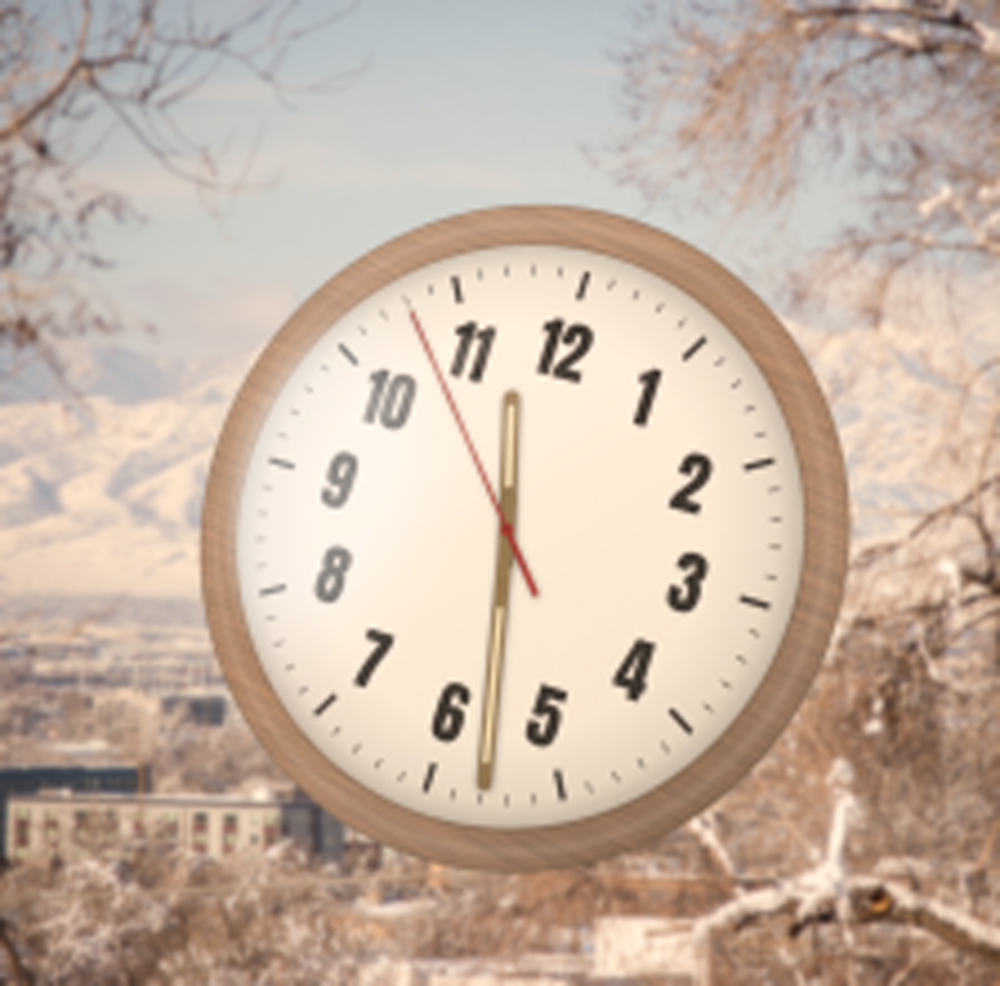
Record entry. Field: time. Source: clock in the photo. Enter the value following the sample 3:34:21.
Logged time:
11:27:53
